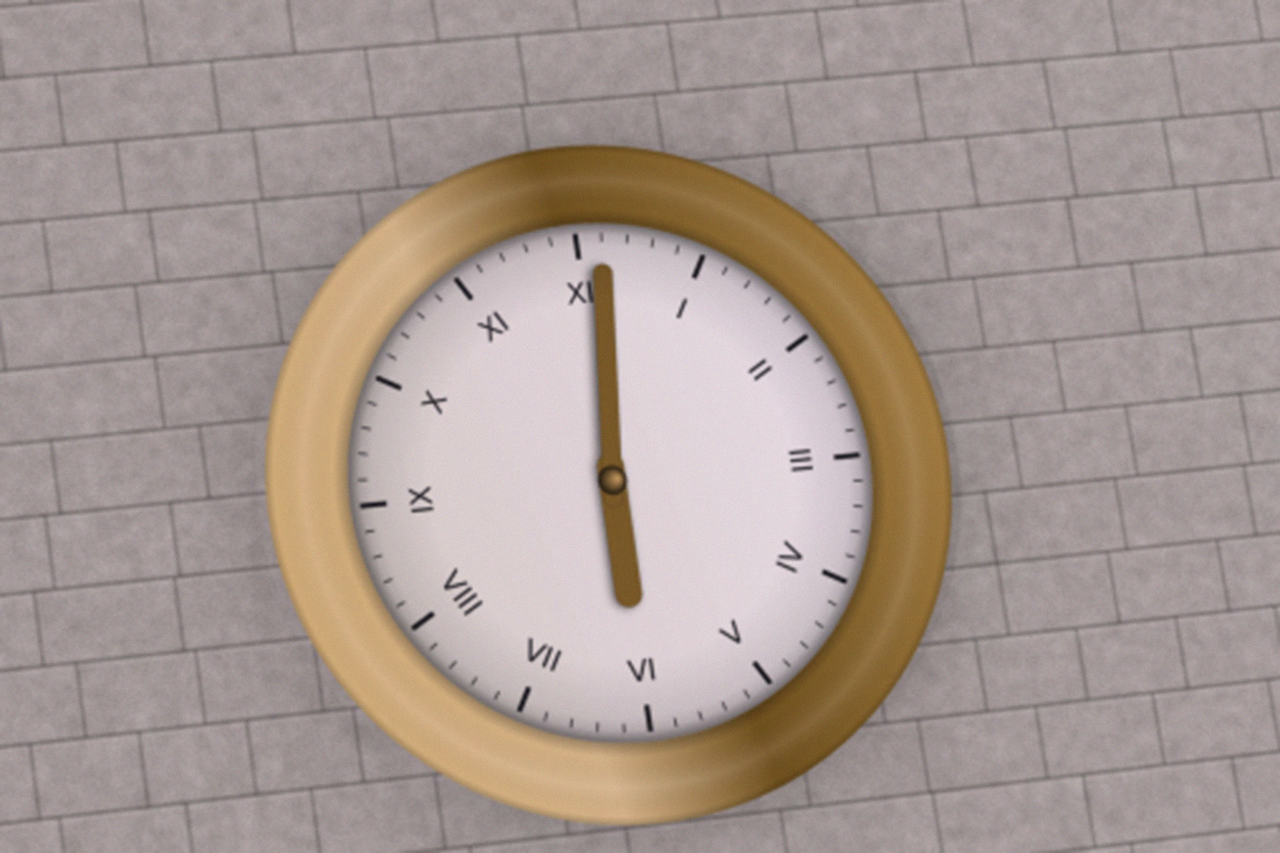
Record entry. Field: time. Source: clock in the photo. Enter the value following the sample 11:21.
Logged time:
6:01
